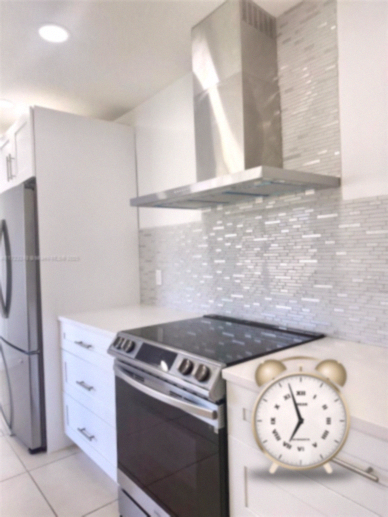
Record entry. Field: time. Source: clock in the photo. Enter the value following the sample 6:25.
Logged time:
6:57
